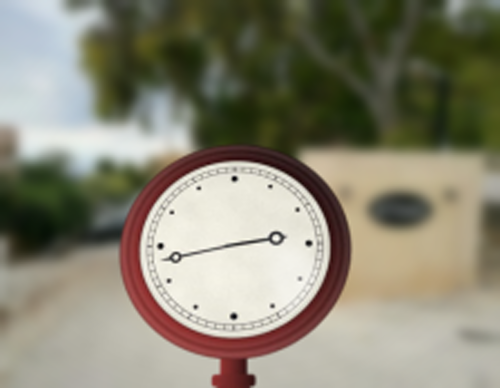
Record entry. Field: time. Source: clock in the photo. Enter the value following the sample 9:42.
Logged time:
2:43
